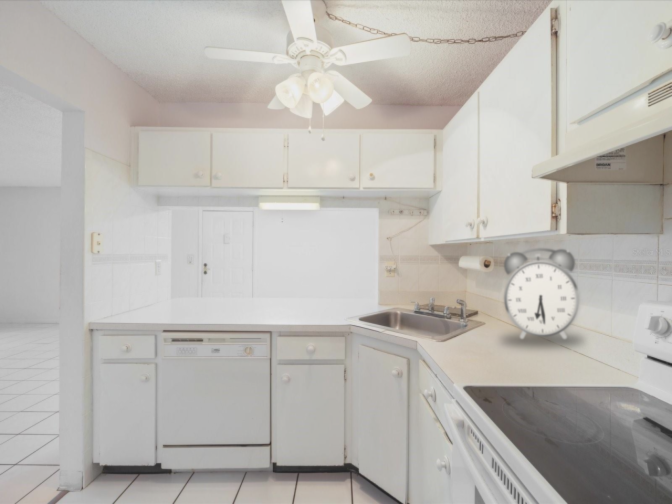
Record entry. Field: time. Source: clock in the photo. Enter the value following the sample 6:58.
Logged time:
6:29
